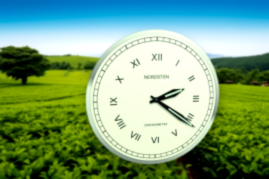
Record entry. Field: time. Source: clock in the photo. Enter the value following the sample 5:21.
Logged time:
2:21
